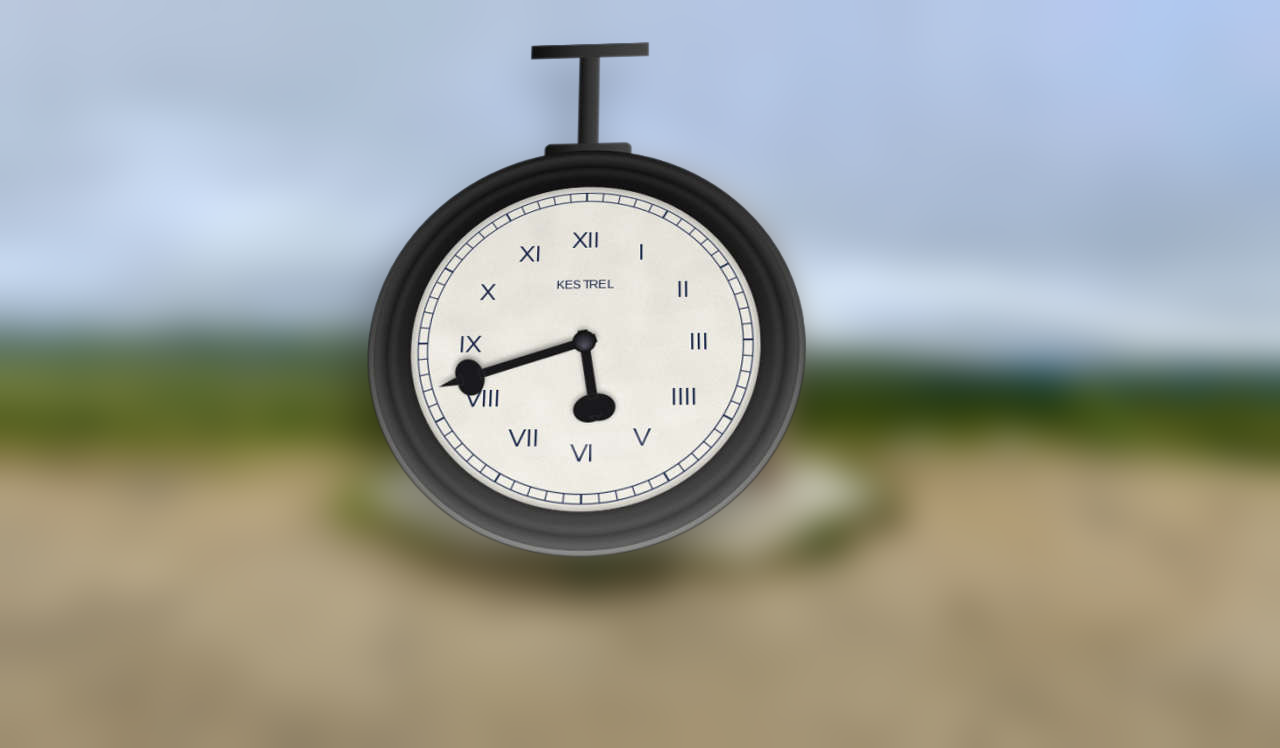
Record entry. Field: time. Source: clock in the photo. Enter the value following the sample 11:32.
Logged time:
5:42
